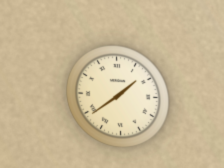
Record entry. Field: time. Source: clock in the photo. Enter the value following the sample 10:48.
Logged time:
1:39
